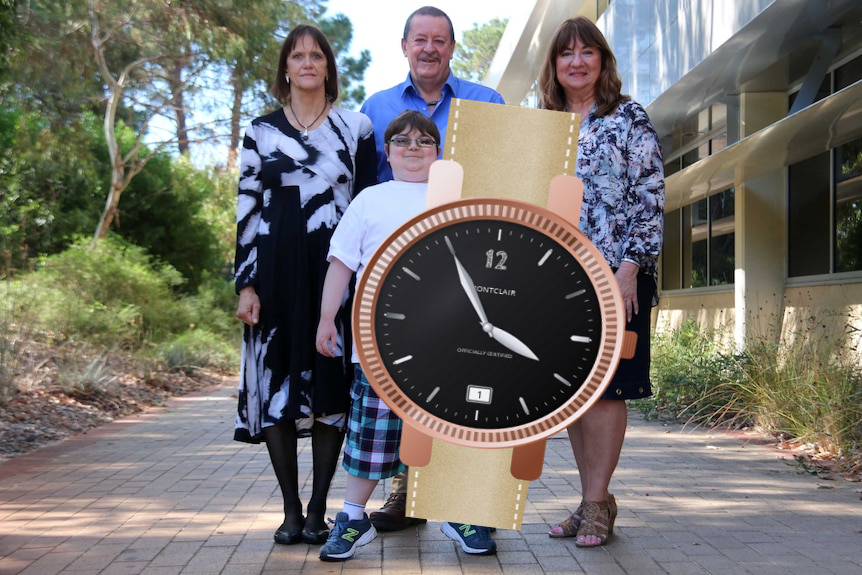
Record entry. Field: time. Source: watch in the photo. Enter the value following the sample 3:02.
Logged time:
3:55
